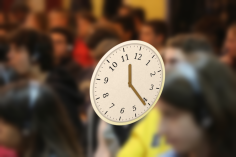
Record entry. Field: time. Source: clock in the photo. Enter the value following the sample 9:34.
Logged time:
11:21
